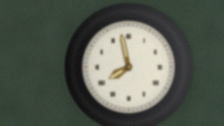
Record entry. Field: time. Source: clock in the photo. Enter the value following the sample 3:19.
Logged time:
7:58
